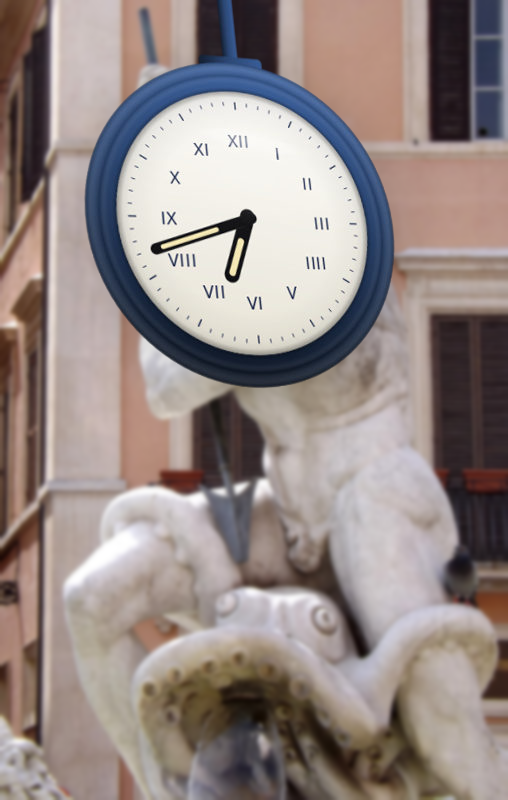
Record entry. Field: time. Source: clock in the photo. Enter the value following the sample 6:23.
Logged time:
6:42
